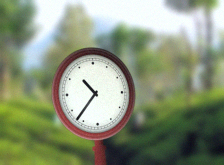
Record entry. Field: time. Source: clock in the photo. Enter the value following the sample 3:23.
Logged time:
10:37
